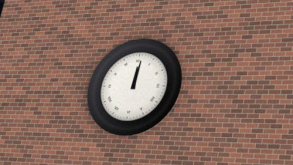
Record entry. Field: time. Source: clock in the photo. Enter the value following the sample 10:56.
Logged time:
12:01
